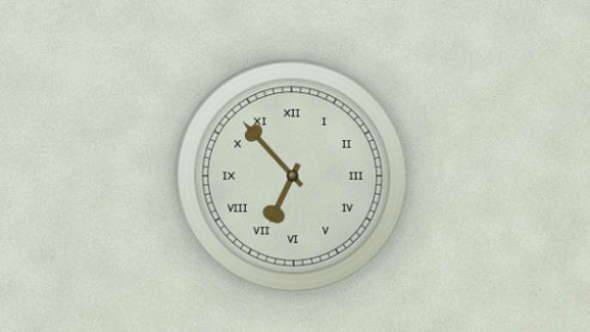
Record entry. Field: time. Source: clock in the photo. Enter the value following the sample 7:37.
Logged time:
6:53
